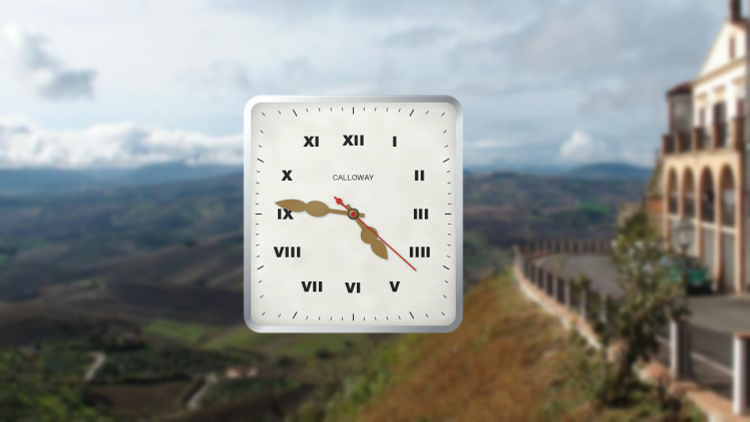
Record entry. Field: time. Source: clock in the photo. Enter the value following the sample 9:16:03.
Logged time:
4:46:22
